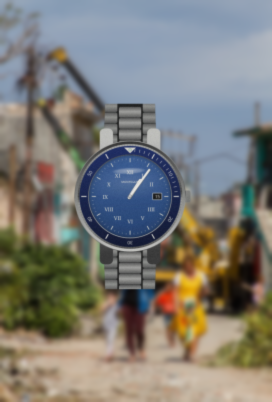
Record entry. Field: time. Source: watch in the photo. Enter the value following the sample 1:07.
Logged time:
1:06
